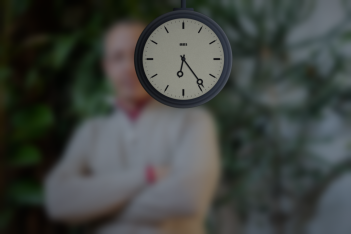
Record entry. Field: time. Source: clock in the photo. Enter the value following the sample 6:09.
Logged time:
6:24
